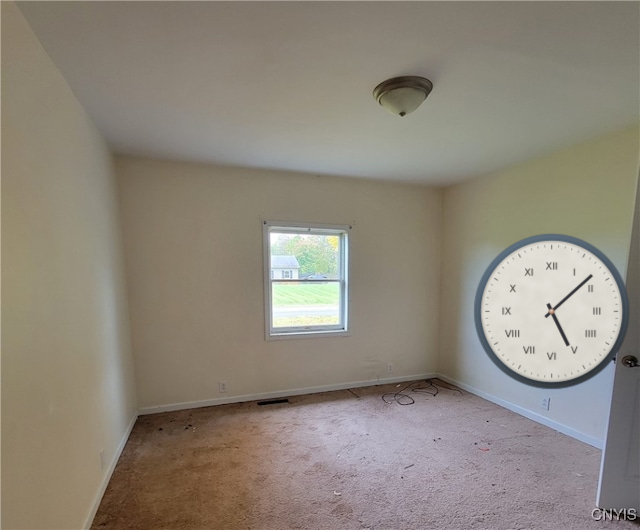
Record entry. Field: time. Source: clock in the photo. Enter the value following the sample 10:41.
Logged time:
5:08
